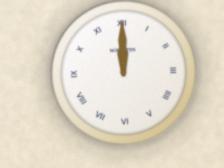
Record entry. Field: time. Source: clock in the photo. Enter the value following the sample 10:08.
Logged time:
12:00
